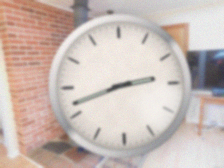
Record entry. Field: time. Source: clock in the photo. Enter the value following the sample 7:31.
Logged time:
2:42
